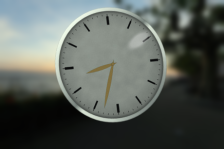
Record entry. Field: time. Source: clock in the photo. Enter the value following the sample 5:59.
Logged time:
8:33
